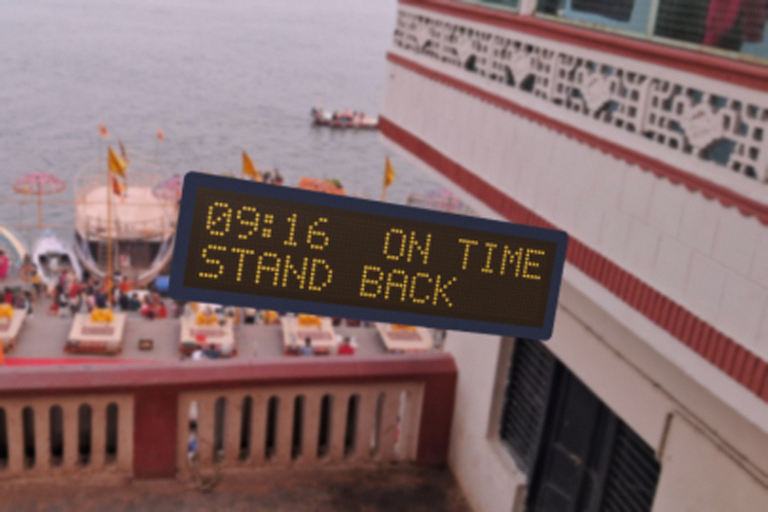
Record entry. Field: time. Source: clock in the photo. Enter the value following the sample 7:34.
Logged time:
9:16
